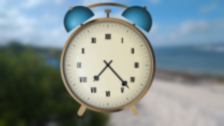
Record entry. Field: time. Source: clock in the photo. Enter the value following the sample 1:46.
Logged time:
7:23
